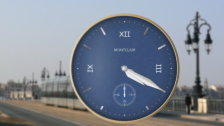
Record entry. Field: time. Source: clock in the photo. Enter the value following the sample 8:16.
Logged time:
4:20
